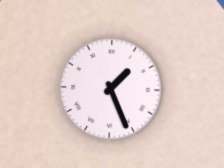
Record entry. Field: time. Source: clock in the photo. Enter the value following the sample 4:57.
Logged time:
1:26
